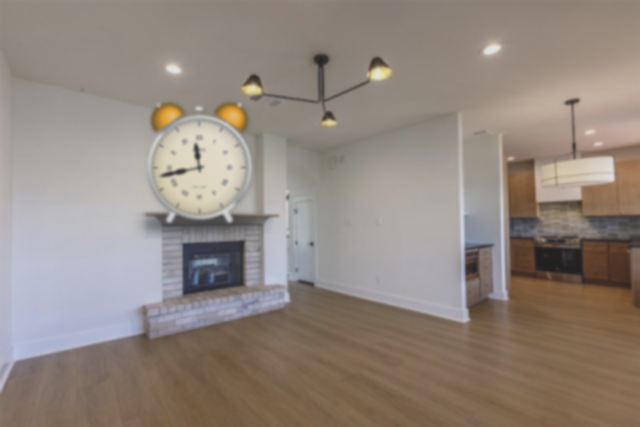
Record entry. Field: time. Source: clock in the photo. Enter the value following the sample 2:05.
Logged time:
11:43
